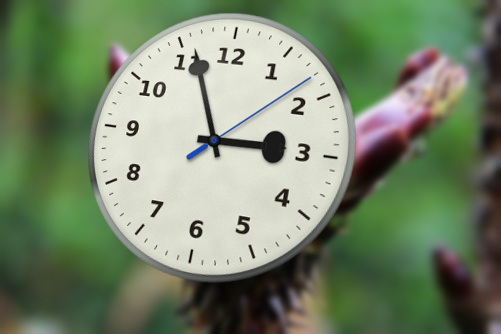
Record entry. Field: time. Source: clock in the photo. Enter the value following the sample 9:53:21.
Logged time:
2:56:08
